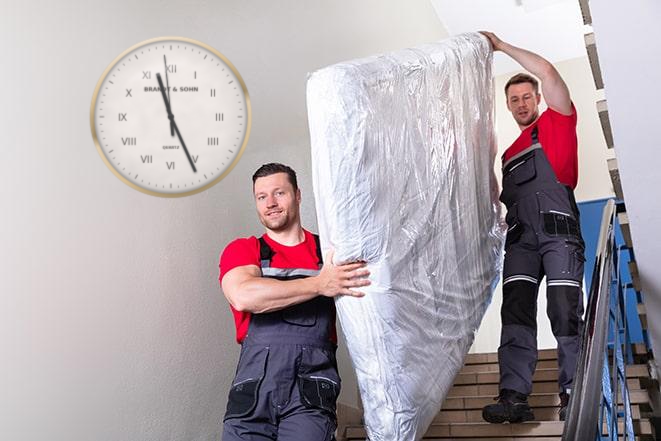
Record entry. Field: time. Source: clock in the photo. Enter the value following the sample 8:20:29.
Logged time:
11:25:59
